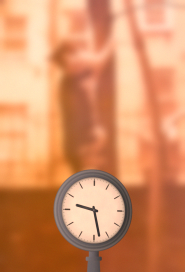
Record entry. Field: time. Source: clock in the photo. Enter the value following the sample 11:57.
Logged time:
9:28
